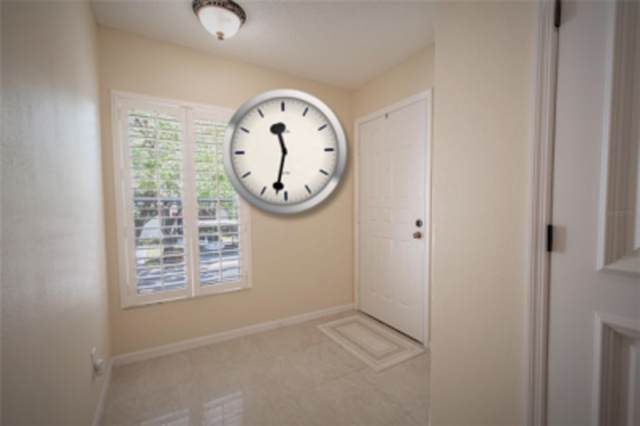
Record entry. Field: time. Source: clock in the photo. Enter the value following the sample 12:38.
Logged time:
11:32
